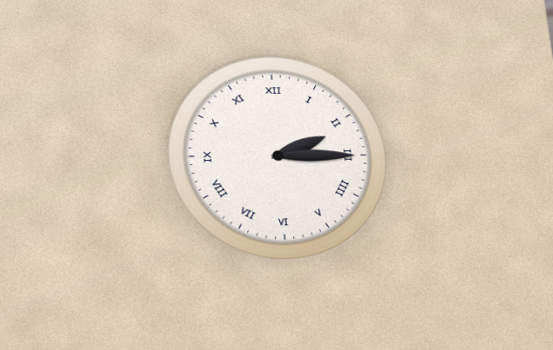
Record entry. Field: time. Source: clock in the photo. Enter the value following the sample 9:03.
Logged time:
2:15
